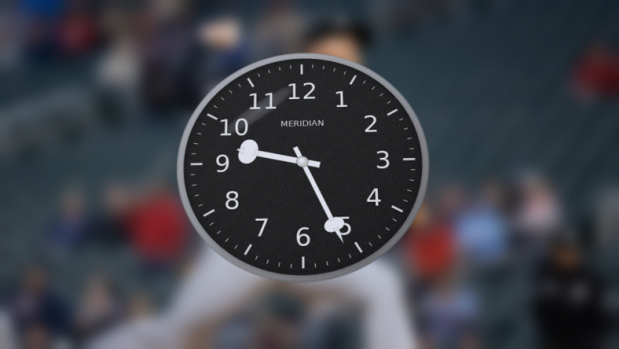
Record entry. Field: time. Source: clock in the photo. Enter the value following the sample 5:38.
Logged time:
9:26
